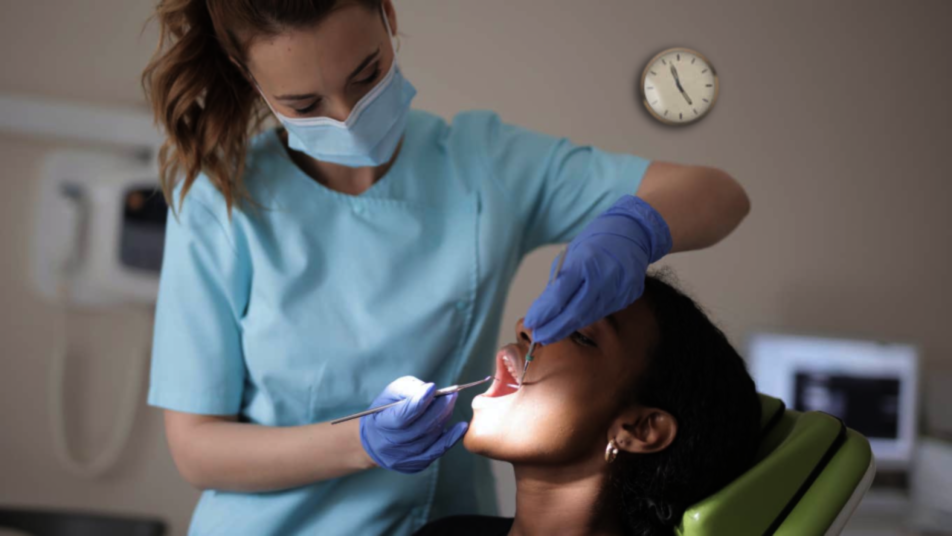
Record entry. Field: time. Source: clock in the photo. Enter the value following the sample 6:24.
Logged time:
4:57
